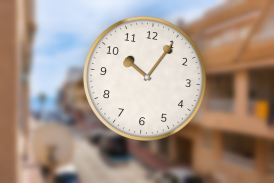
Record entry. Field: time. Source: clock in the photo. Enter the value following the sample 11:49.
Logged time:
10:05
